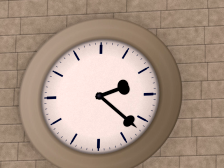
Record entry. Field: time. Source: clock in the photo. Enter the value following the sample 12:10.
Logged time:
2:22
